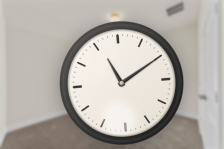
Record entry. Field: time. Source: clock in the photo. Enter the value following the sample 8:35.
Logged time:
11:10
